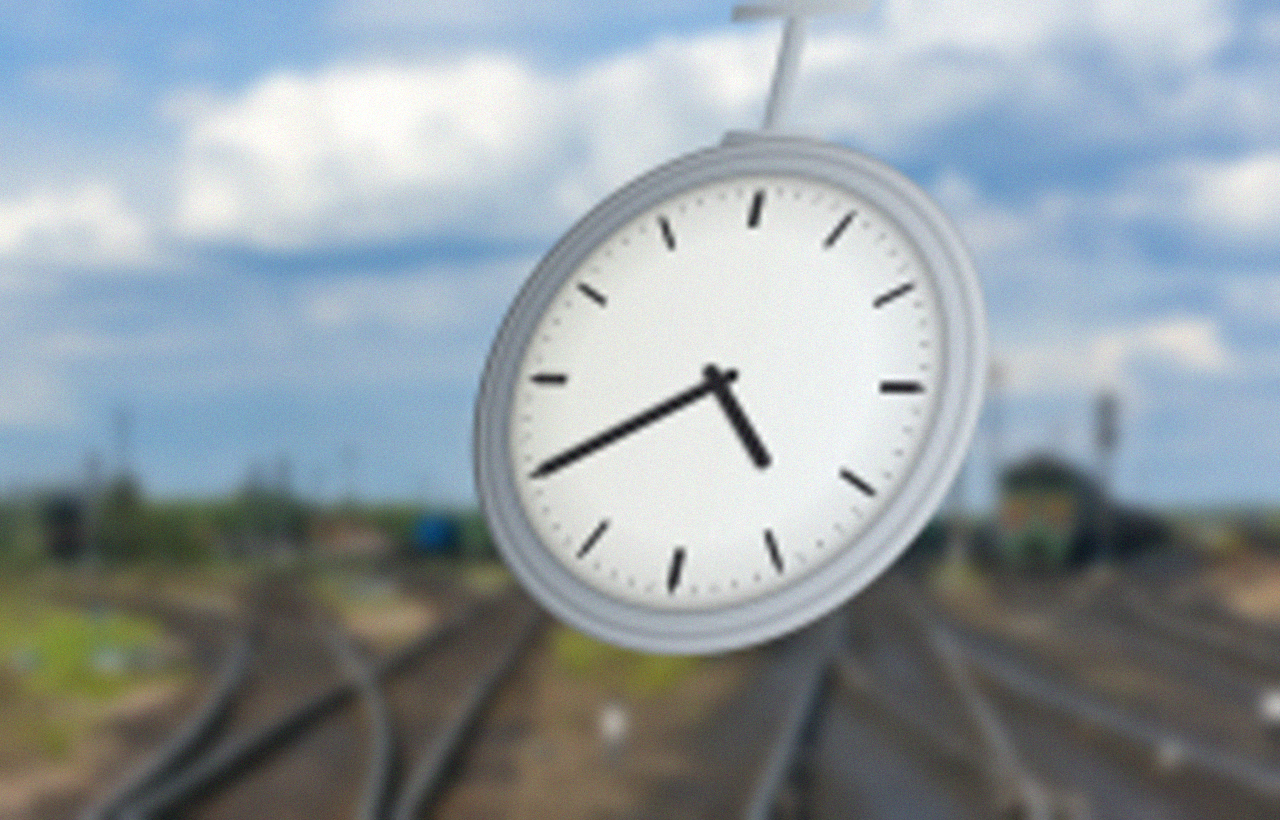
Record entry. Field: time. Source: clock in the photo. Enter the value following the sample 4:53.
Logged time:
4:40
